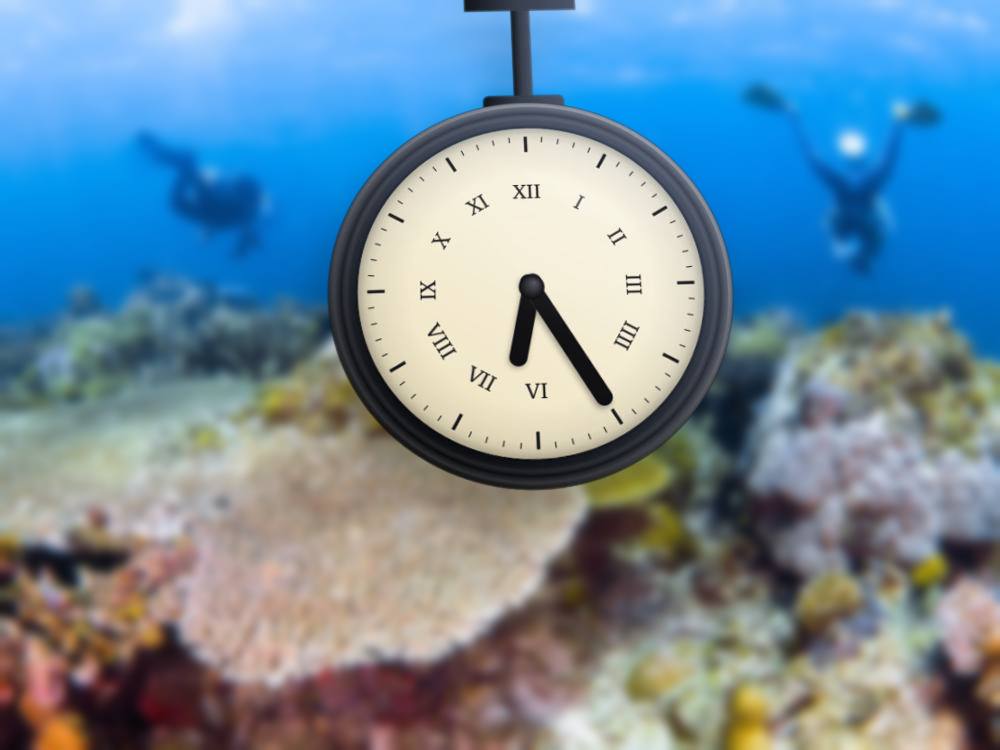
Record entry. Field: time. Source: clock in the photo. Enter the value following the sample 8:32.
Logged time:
6:25
